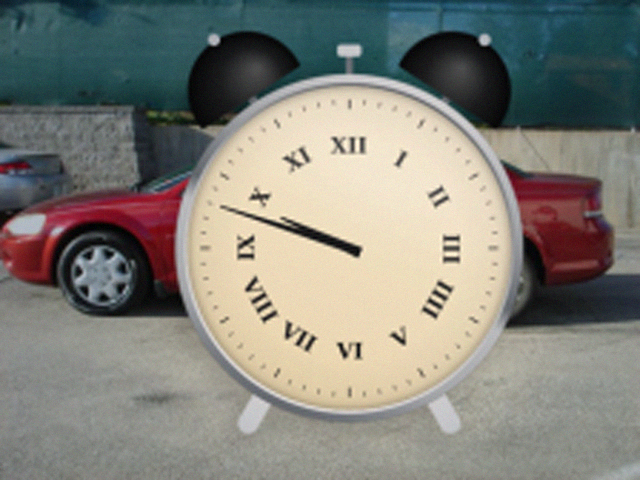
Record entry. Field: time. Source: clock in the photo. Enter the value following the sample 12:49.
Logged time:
9:48
